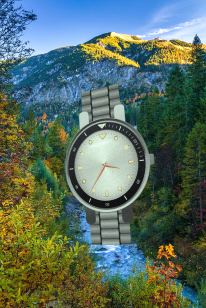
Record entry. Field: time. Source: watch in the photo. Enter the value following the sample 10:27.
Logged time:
3:36
